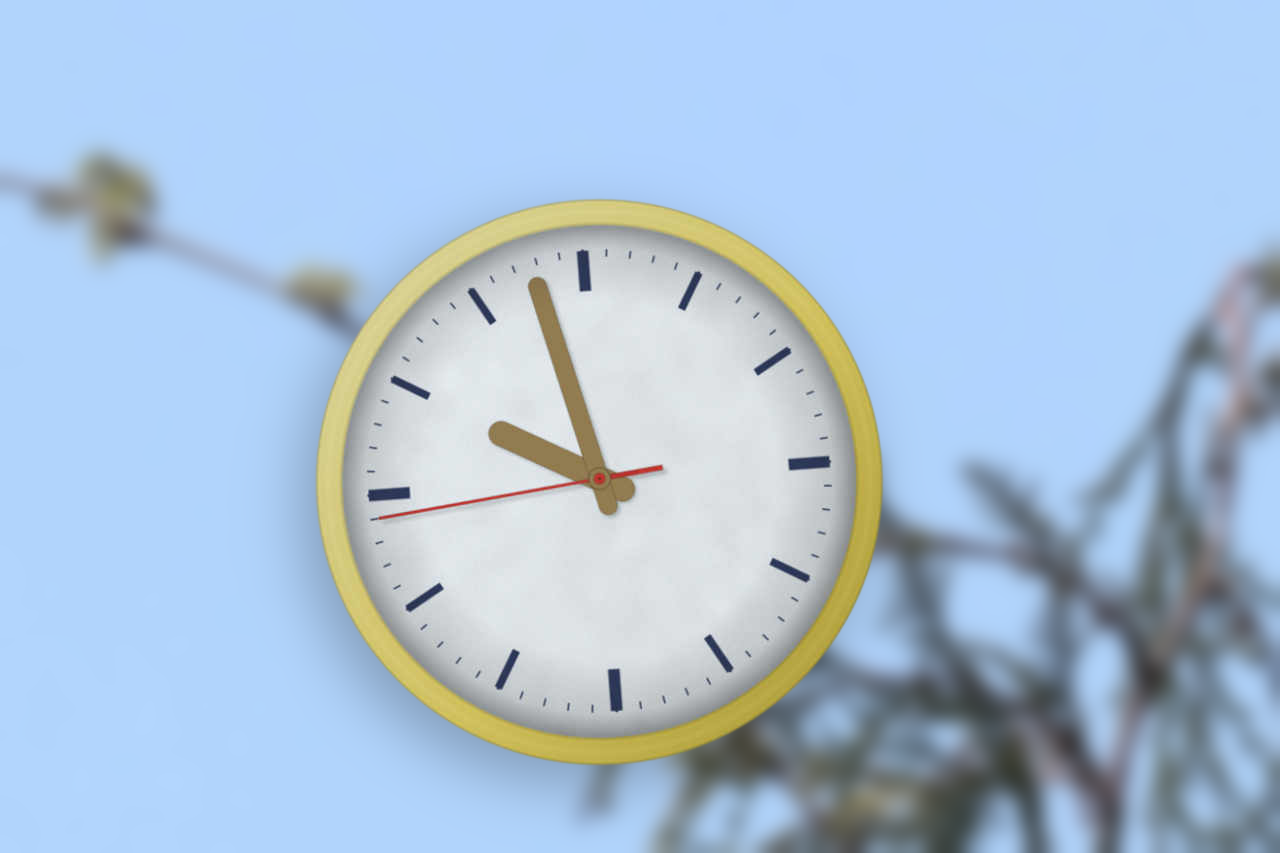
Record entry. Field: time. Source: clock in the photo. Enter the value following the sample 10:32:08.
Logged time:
9:57:44
